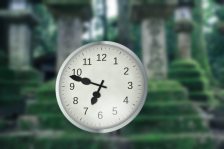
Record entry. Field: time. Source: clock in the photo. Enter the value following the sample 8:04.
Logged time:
6:48
